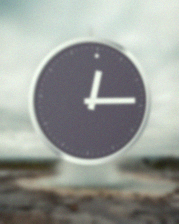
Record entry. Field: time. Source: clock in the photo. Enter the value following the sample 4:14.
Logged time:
12:14
